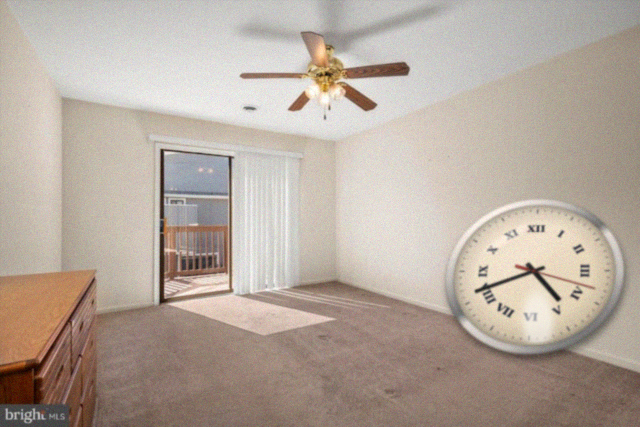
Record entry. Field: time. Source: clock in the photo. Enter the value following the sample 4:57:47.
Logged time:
4:41:18
